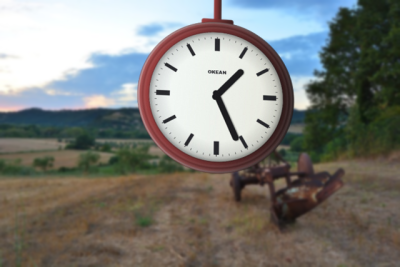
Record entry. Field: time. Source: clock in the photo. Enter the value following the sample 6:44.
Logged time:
1:26
